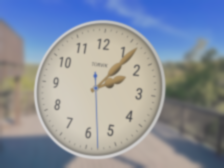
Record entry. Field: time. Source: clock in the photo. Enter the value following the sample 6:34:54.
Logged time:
2:06:28
